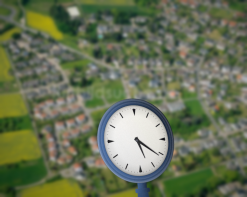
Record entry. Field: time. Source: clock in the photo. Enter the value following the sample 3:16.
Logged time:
5:21
